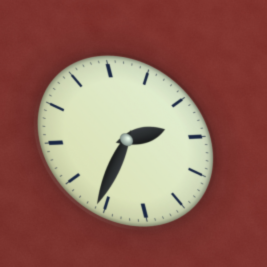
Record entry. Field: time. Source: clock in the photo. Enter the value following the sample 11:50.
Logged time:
2:36
